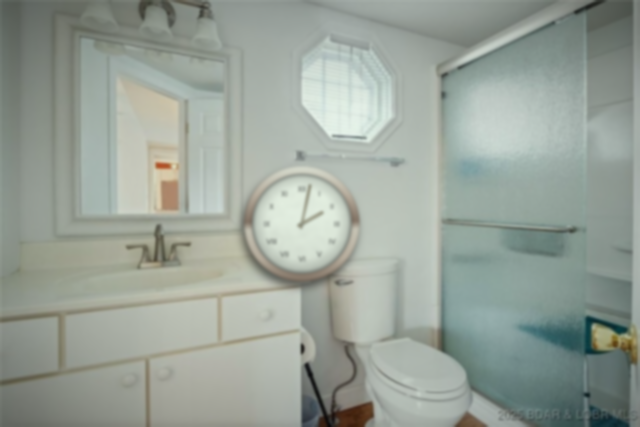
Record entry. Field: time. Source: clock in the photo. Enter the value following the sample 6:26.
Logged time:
2:02
